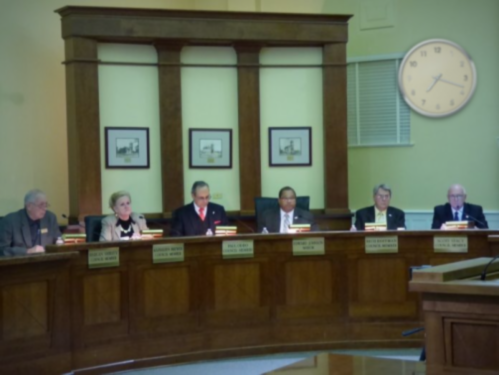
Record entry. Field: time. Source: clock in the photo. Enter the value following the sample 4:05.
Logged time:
7:18
